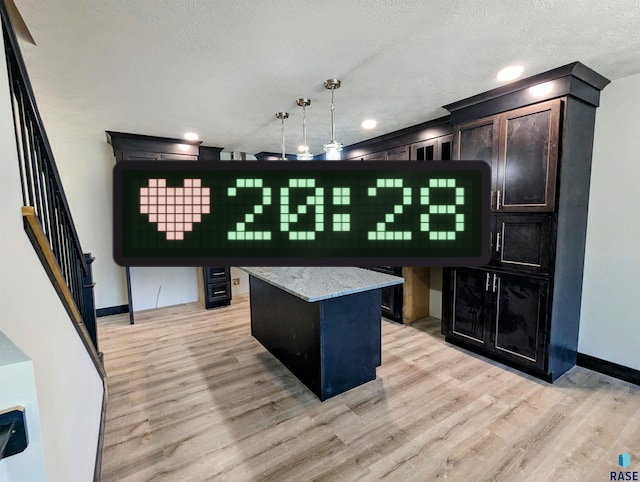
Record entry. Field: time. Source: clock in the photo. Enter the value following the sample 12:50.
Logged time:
20:28
